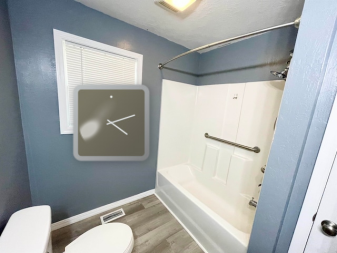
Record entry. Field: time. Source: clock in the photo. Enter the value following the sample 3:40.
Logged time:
4:12
